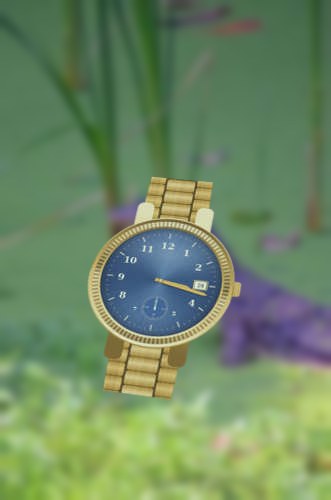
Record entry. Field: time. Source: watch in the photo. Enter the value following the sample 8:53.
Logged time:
3:17
